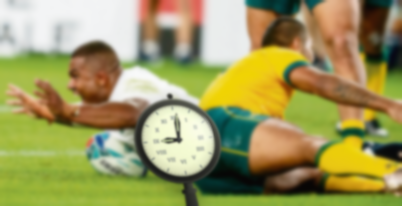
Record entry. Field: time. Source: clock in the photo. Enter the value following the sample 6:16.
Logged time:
9:01
